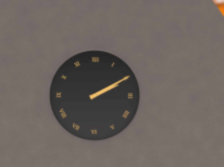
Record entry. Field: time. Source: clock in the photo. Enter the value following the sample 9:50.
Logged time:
2:10
